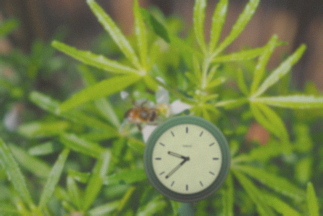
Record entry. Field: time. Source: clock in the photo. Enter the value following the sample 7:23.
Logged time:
9:38
